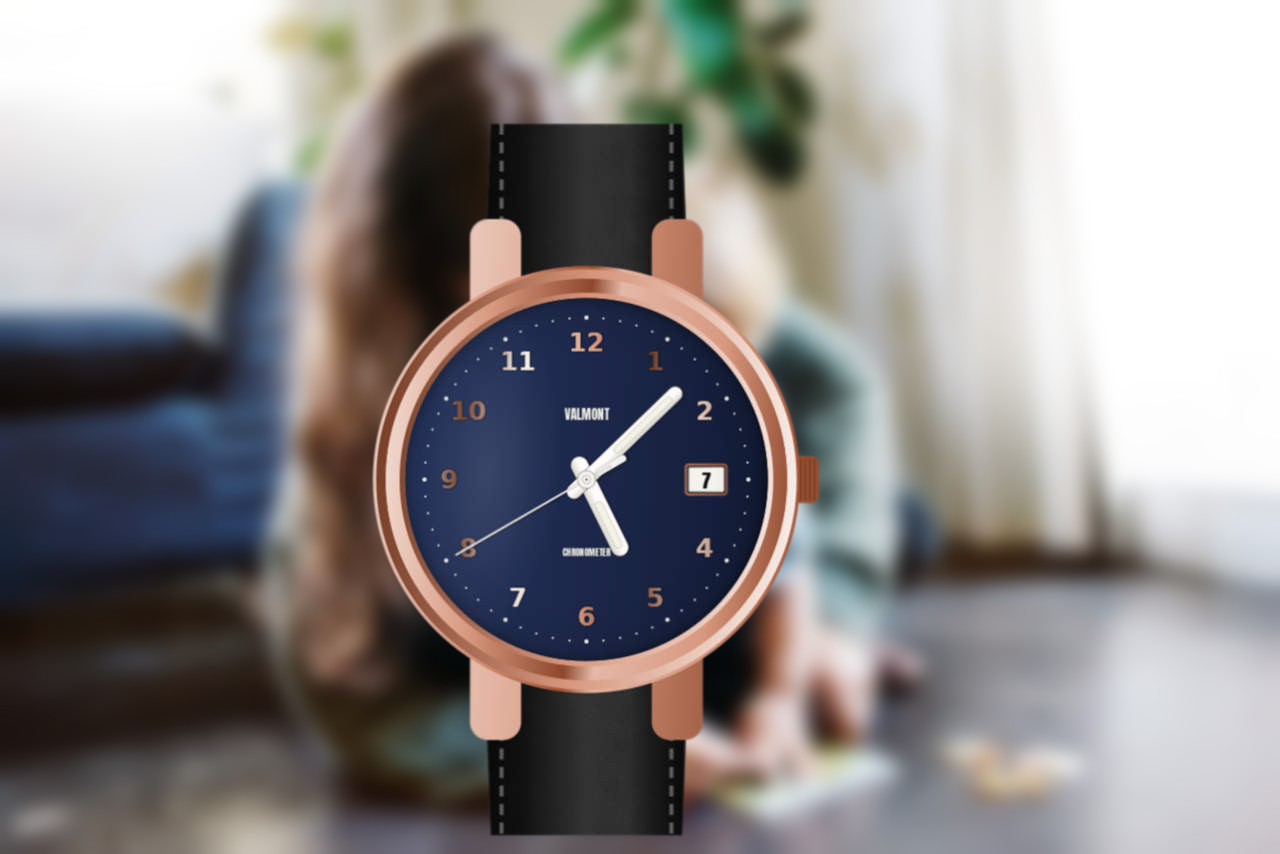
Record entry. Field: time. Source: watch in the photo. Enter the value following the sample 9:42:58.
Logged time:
5:07:40
